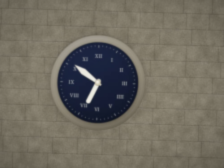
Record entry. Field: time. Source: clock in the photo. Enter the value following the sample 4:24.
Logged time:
6:51
